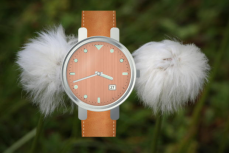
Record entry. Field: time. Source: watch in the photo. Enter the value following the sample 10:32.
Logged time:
3:42
